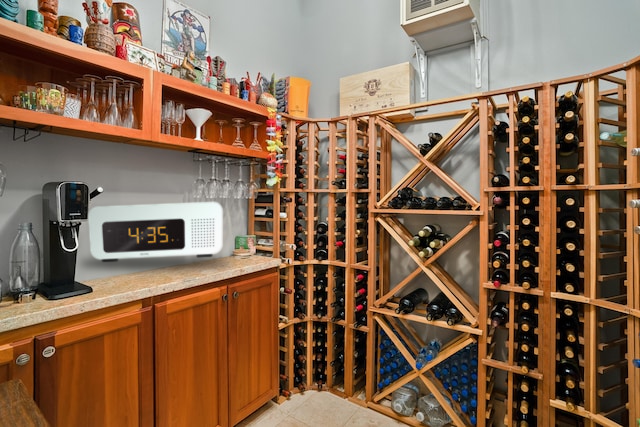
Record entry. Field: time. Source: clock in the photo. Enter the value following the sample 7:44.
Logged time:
4:35
